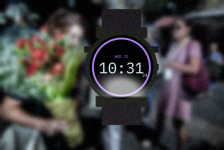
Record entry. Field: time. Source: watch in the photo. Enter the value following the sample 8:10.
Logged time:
10:31
